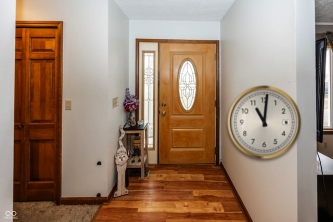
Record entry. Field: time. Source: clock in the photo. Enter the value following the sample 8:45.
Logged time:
11:01
